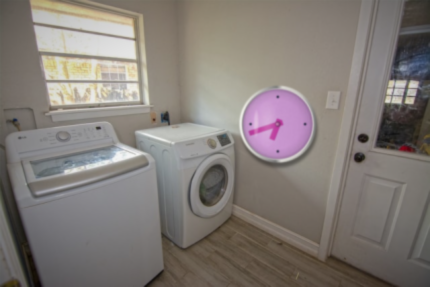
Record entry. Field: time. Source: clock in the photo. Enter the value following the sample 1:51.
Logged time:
6:42
